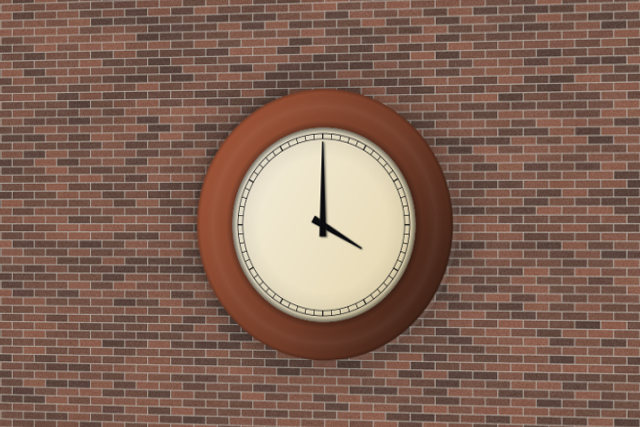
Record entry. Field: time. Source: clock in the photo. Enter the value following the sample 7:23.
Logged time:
4:00
